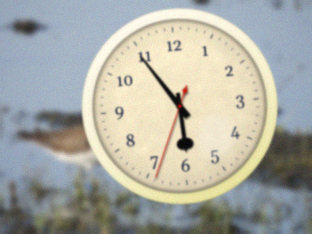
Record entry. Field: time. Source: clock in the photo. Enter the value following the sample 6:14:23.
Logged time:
5:54:34
